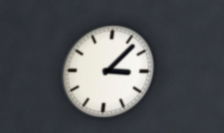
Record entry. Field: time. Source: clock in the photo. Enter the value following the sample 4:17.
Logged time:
3:07
